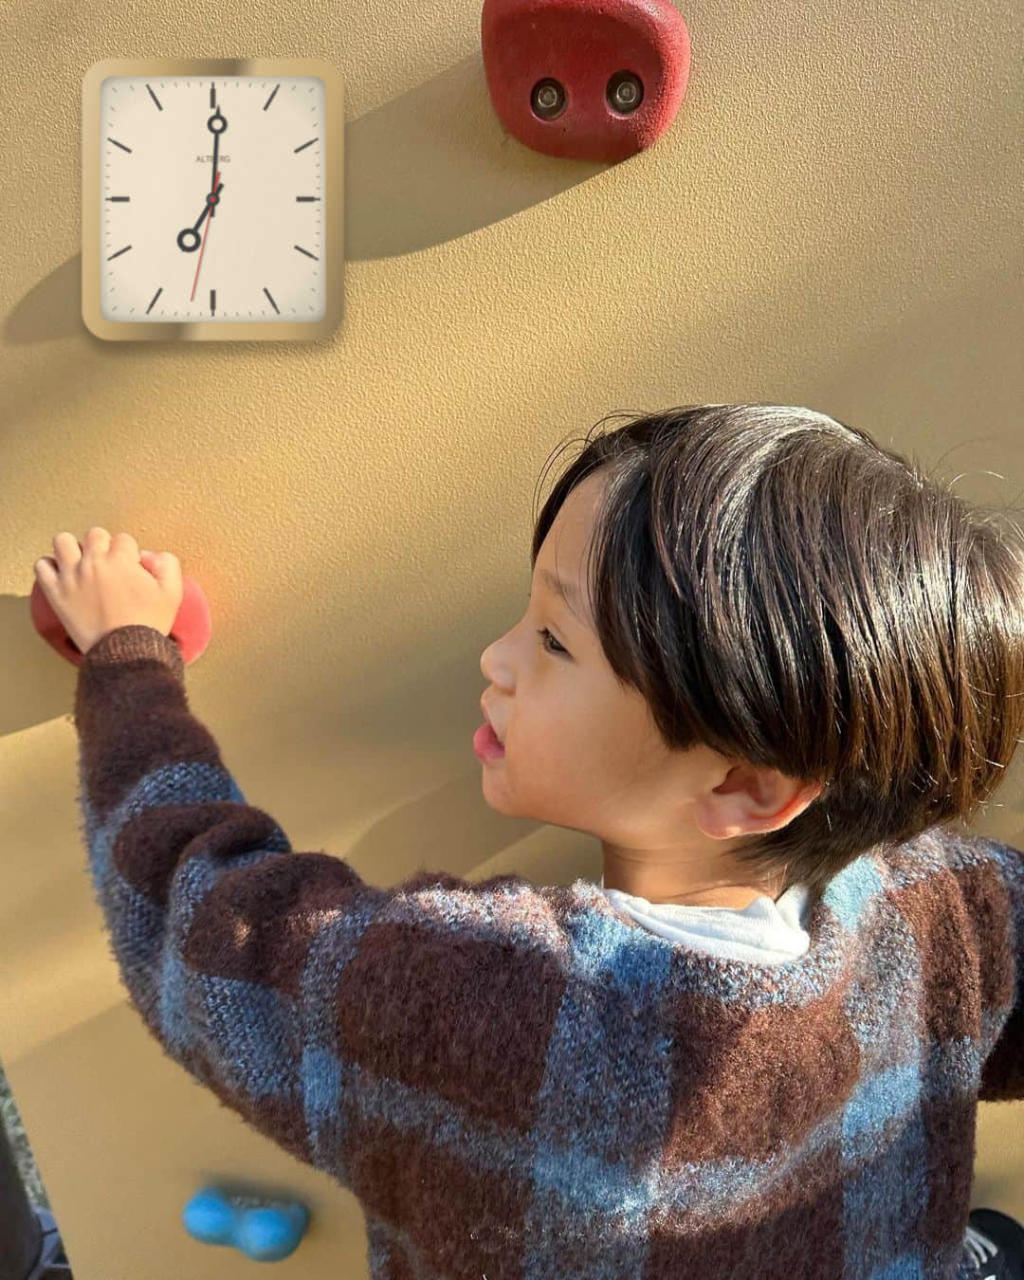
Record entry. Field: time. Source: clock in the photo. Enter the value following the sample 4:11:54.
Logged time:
7:00:32
